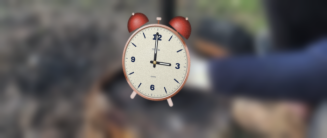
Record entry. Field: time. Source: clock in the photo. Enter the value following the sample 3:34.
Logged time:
3:00
